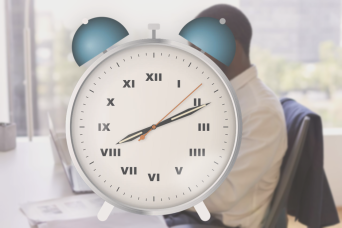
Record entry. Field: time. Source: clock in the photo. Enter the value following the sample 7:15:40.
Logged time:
8:11:08
